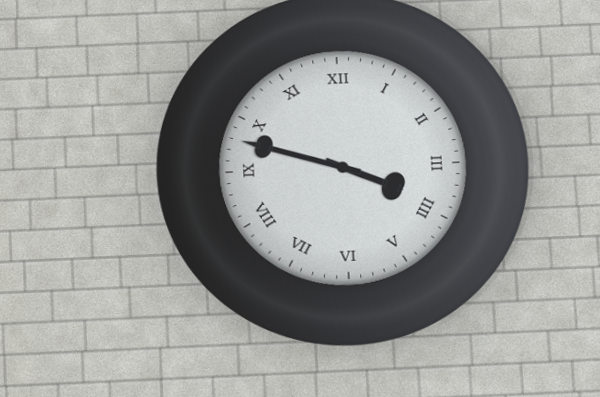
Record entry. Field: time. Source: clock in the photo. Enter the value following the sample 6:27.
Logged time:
3:48
